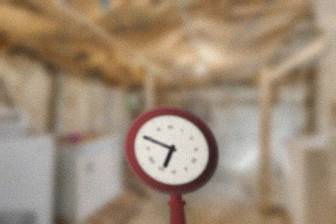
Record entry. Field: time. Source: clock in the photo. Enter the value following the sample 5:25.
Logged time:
6:49
